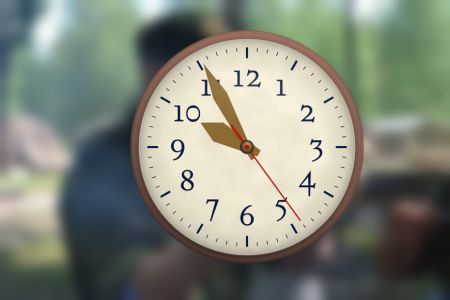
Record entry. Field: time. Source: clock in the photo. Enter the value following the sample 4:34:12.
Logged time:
9:55:24
